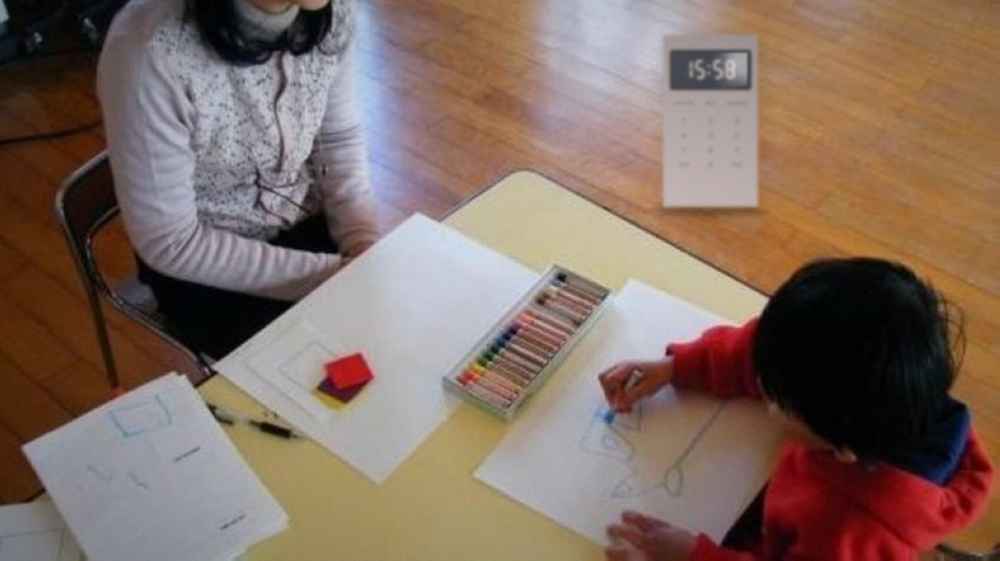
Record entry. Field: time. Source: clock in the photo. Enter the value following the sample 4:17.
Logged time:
15:58
